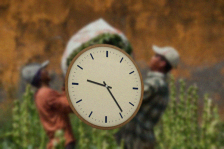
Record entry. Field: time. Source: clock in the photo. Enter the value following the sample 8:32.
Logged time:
9:24
